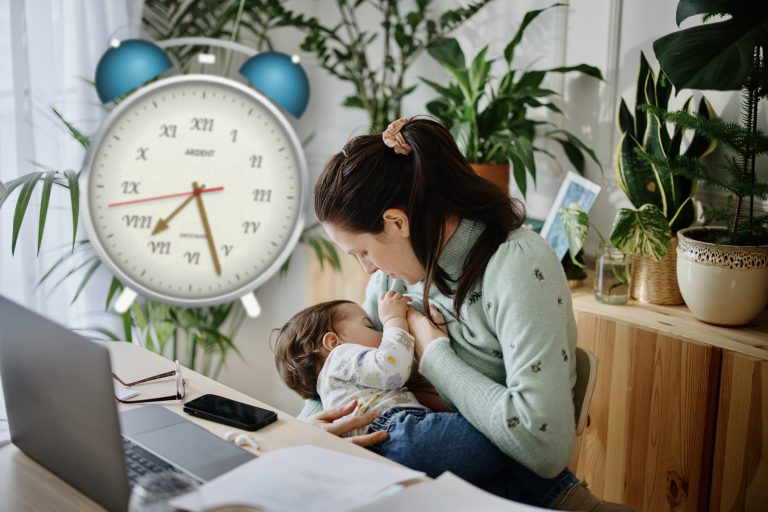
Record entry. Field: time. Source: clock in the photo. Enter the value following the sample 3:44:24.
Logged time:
7:26:43
